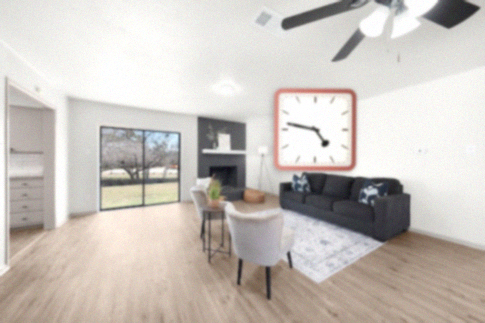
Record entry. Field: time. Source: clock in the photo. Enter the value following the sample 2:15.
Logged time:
4:47
